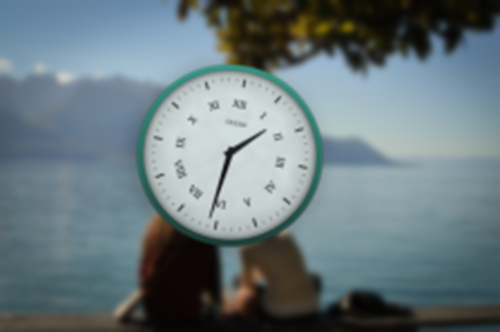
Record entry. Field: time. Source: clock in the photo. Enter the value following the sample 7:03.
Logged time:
1:31
